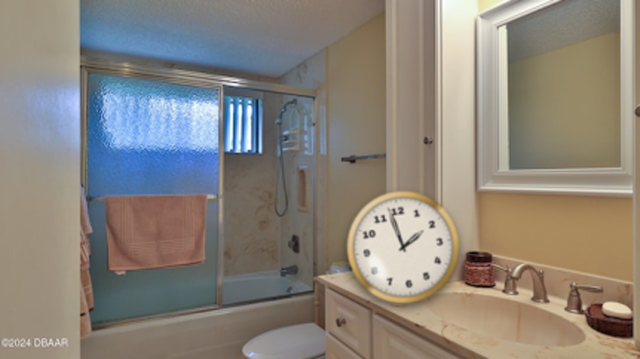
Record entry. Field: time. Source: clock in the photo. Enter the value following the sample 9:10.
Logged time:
1:58
